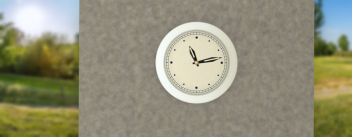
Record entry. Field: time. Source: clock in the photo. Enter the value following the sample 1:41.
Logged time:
11:13
